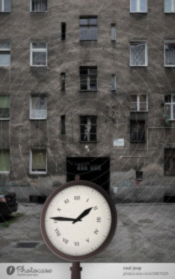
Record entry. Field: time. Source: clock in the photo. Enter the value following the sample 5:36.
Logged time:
1:46
